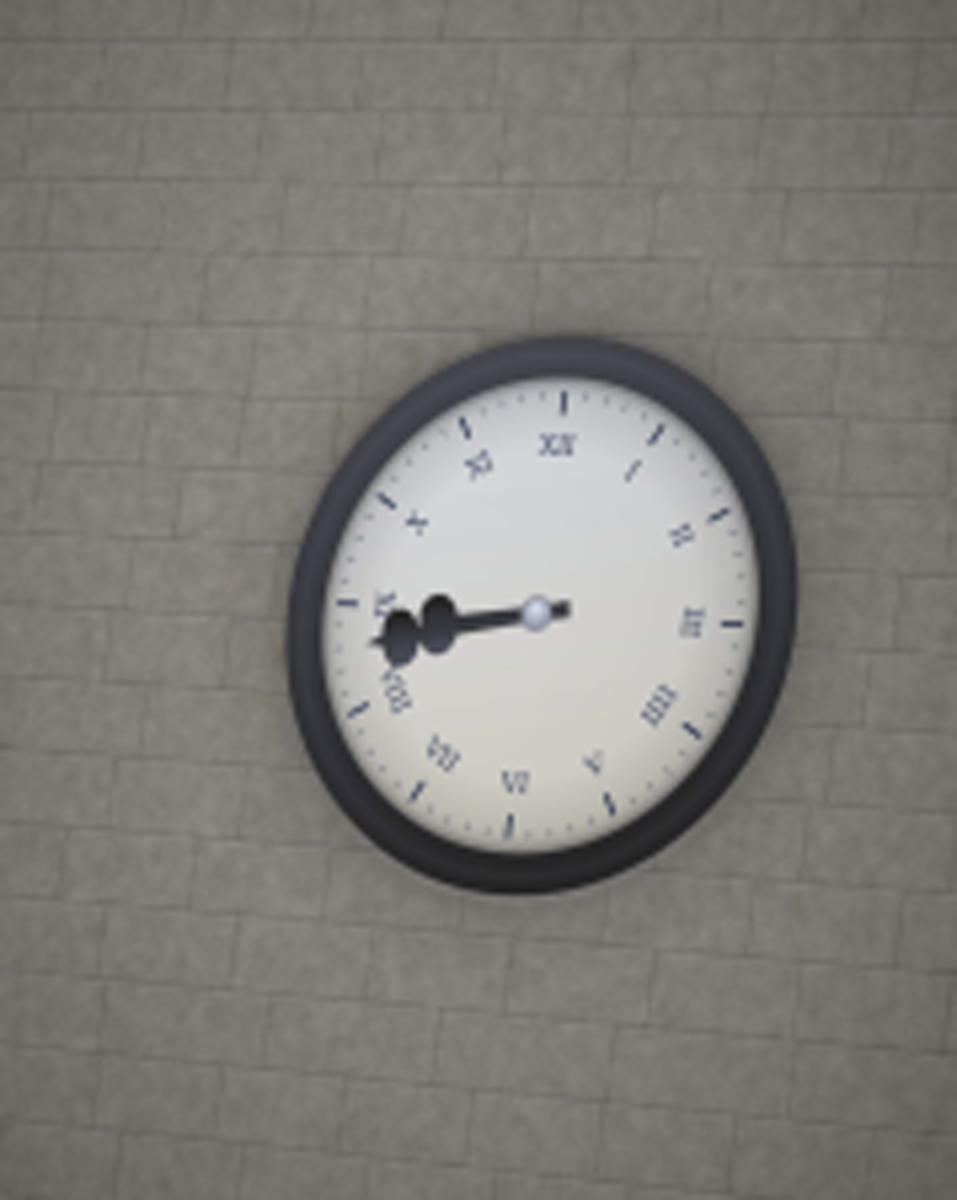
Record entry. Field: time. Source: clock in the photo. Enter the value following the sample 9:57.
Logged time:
8:43
